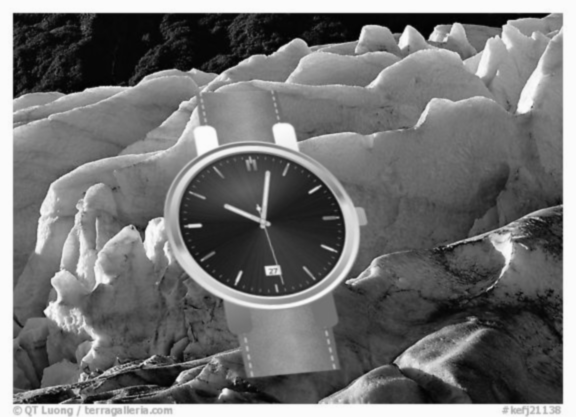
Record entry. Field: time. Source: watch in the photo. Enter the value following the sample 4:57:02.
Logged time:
10:02:29
